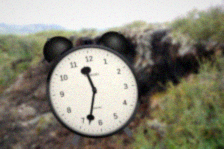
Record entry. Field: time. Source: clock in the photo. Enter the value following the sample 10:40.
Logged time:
11:33
